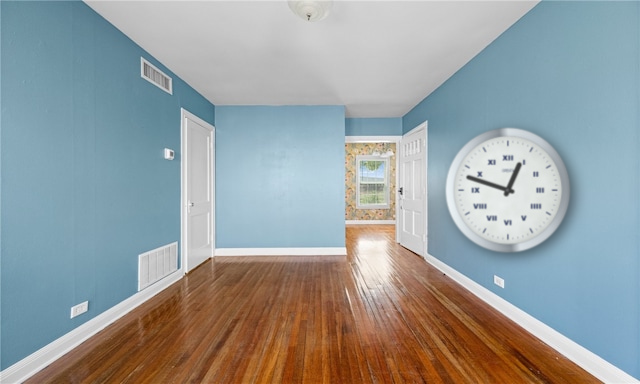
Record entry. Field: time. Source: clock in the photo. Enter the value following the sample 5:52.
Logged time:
12:48
